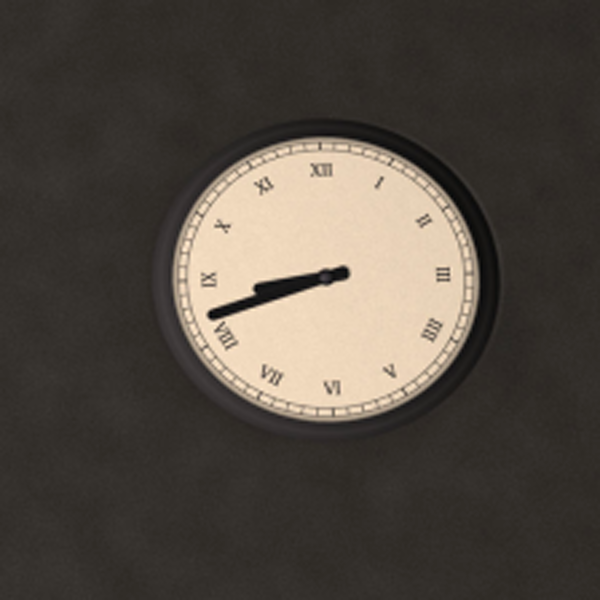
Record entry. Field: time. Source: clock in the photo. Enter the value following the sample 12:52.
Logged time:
8:42
